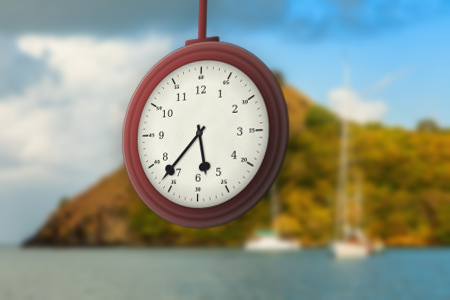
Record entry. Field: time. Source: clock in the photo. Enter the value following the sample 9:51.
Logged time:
5:37
